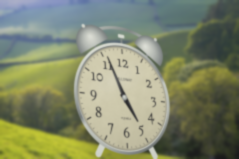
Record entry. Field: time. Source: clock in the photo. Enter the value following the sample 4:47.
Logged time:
4:56
